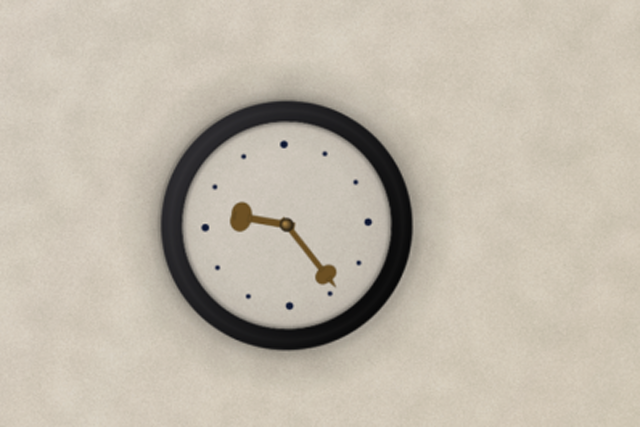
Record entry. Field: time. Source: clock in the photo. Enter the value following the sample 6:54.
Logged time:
9:24
